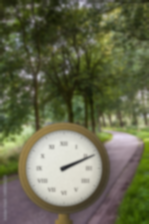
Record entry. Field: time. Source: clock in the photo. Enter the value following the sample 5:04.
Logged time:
2:11
